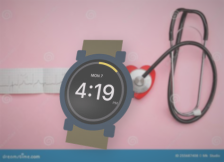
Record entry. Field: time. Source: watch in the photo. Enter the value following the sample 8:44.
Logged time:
4:19
